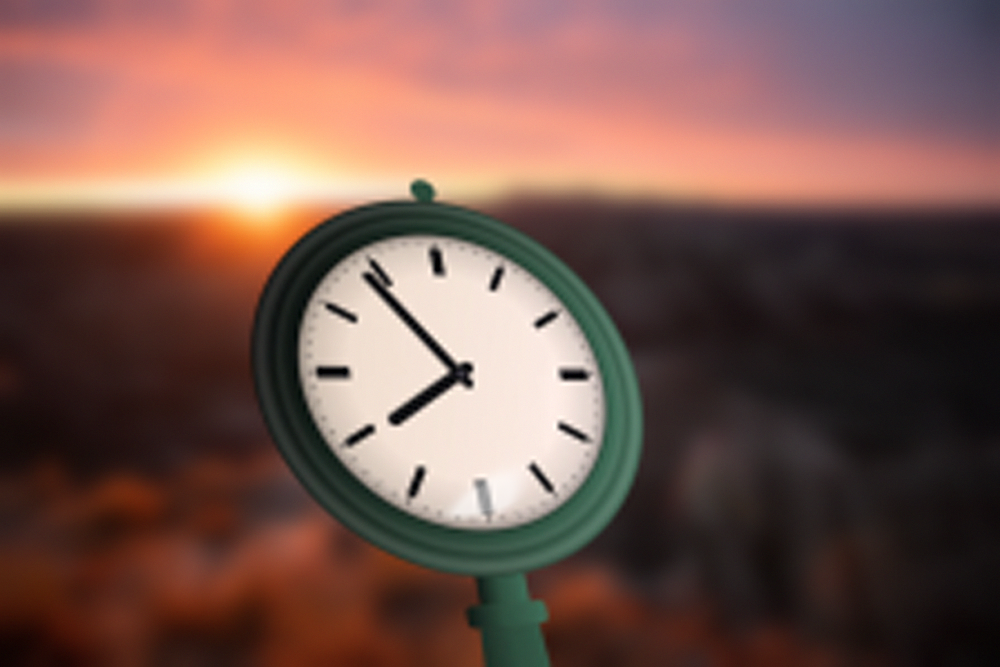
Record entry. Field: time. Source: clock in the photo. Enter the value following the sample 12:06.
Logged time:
7:54
